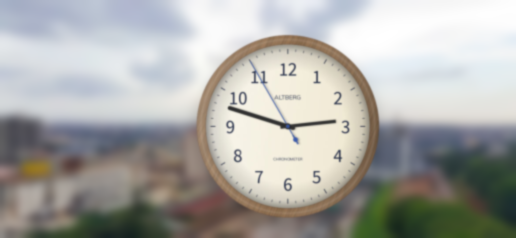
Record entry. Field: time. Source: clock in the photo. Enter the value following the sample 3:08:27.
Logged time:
2:47:55
